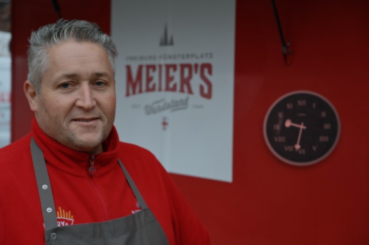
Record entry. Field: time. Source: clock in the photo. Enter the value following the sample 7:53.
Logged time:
9:32
